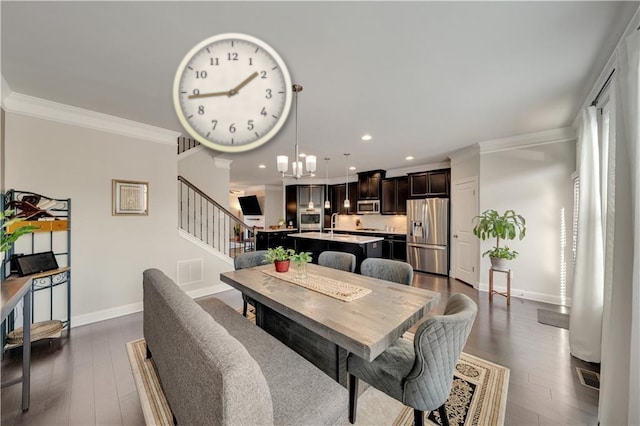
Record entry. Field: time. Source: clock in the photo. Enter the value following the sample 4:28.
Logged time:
1:44
